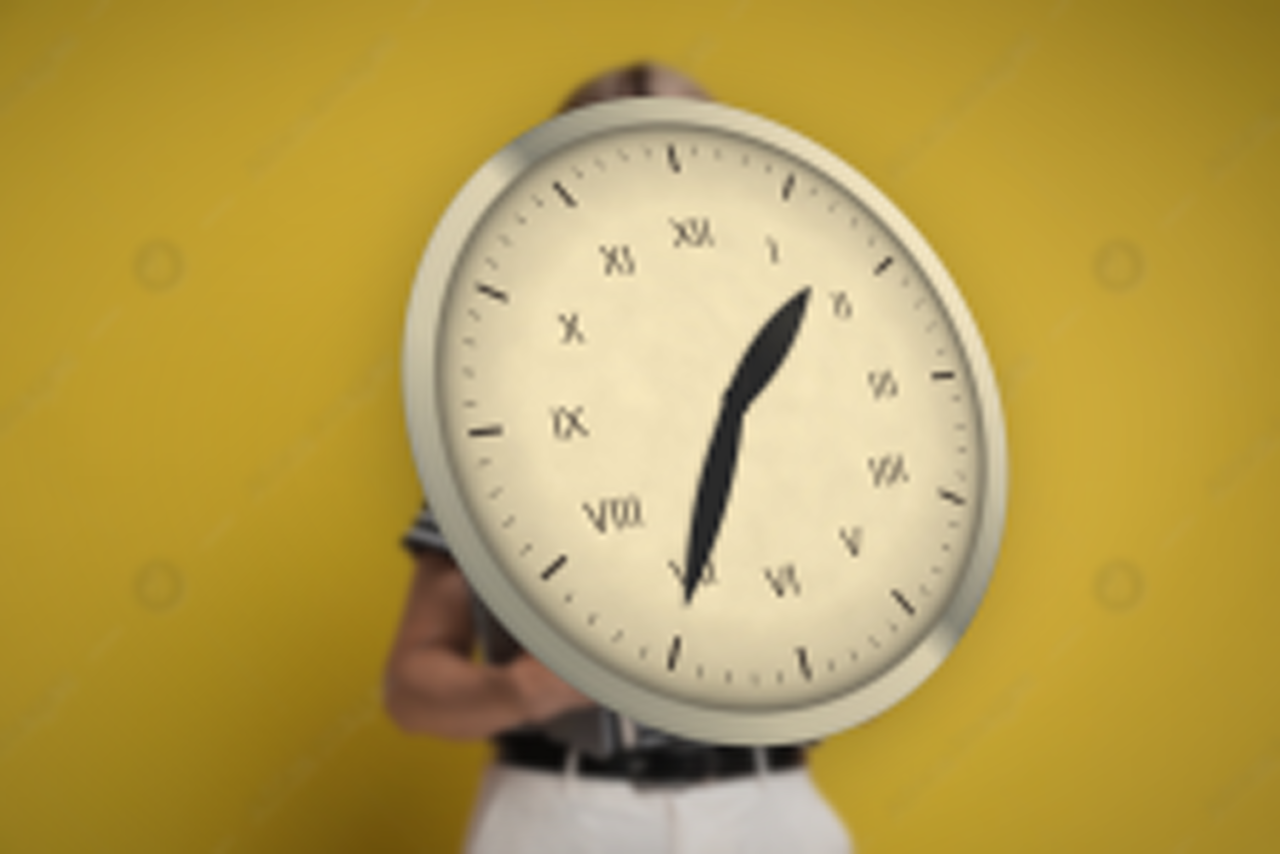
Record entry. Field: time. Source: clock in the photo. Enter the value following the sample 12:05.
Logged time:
1:35
